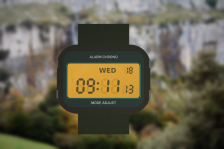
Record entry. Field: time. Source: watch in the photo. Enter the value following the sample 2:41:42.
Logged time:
9:11:13
